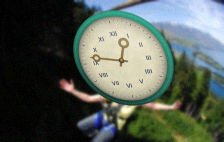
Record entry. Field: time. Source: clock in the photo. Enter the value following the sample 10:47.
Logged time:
12:47
